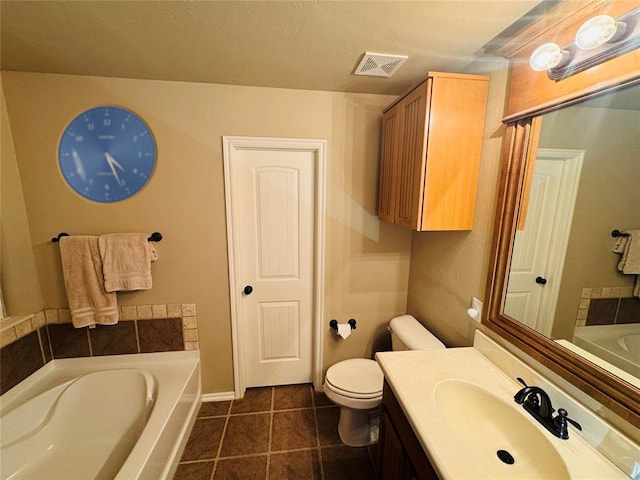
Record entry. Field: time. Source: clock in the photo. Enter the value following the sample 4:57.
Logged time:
4:26
